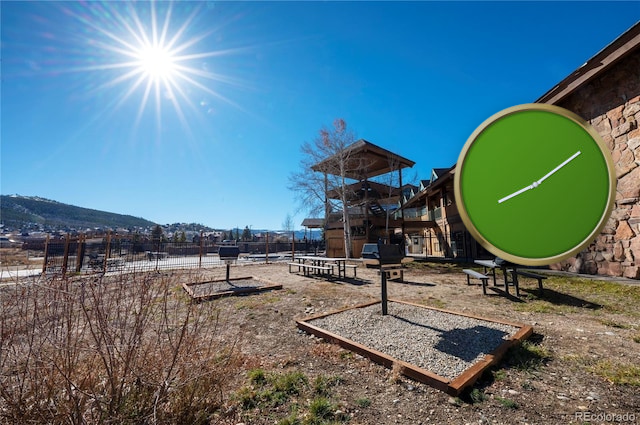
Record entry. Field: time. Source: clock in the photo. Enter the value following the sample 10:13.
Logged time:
8:09
